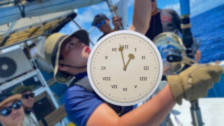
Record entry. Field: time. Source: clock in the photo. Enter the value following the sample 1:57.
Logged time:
12:58
